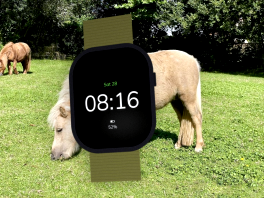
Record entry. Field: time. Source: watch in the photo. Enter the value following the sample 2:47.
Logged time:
8:16
